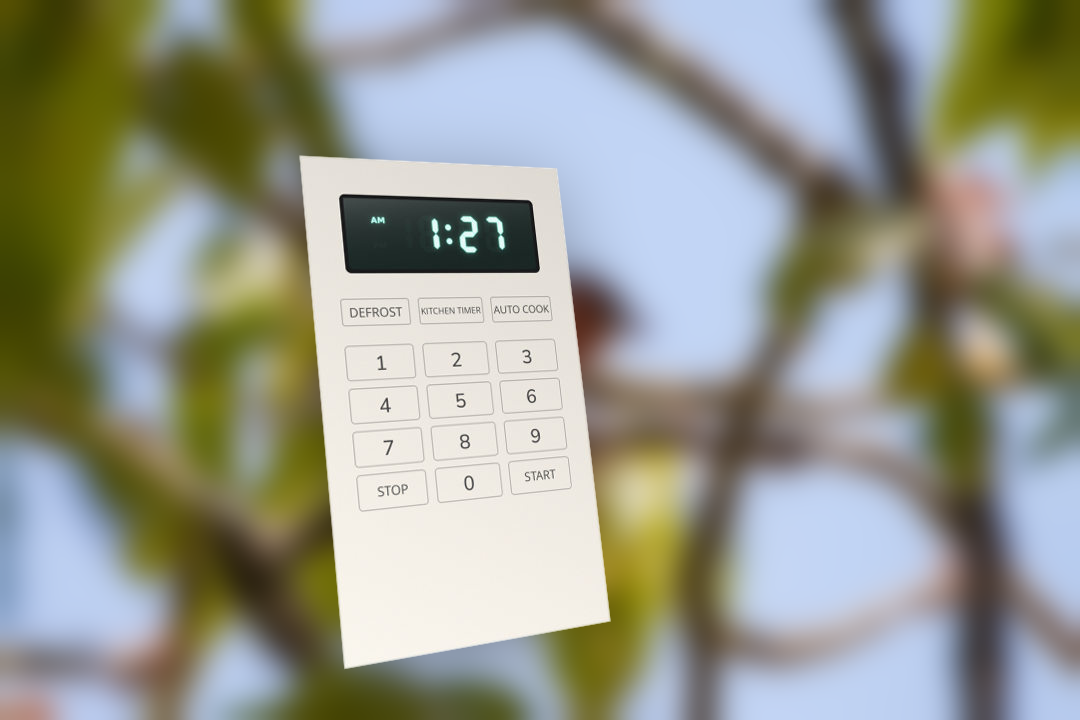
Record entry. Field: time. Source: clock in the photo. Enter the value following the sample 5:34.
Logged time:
1:27
